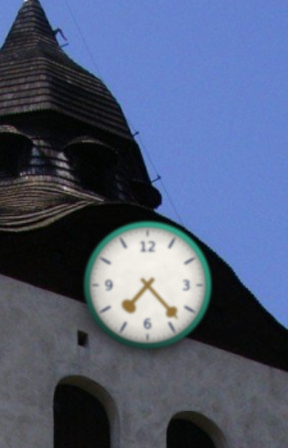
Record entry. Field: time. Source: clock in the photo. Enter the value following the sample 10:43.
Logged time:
7:23
